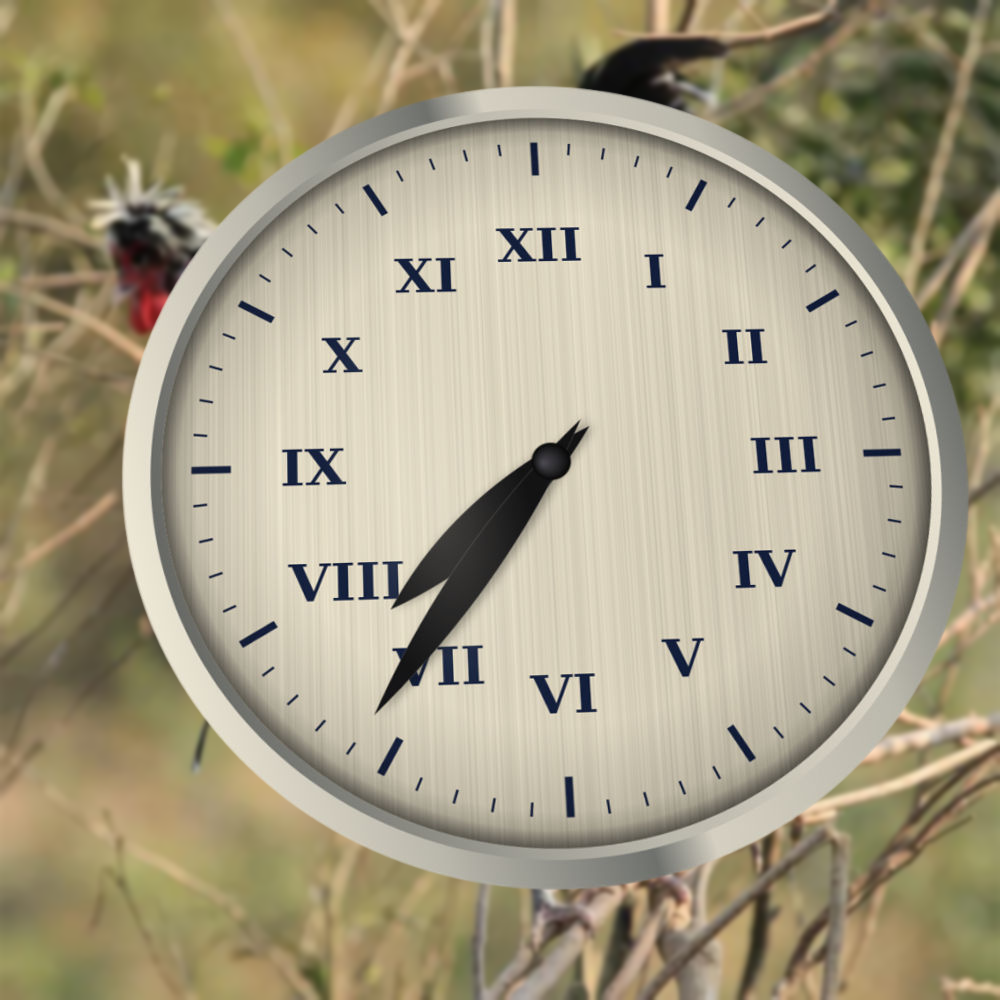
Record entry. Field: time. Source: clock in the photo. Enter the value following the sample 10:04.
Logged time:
7:36
